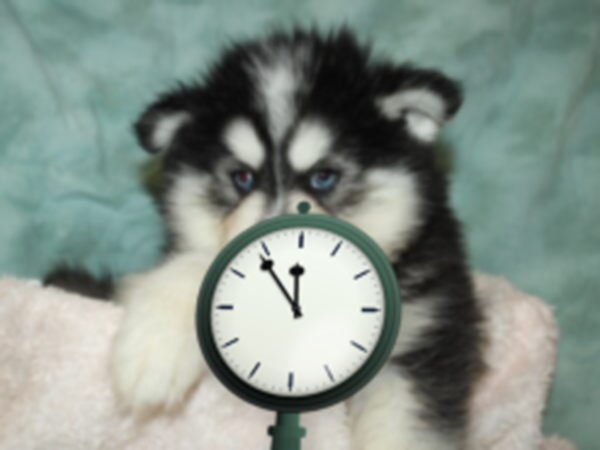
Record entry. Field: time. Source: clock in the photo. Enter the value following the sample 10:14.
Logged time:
11:54
